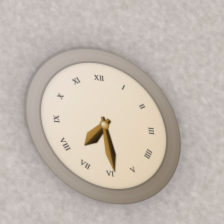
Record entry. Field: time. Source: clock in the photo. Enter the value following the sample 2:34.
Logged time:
7:29
